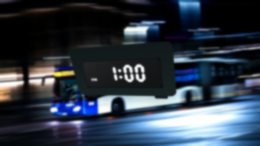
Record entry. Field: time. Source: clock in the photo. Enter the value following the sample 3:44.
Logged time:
1:00
